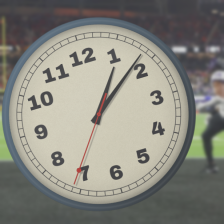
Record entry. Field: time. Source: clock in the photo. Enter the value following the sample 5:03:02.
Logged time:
1:08:36
